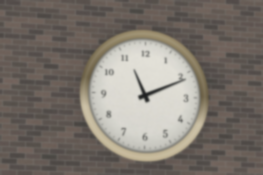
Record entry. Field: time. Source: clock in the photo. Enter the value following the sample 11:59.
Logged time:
11:11
